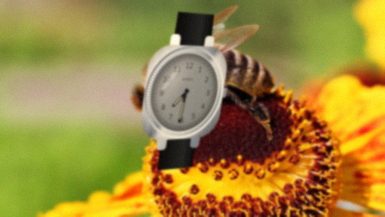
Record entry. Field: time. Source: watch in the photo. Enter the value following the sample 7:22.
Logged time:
7:31
